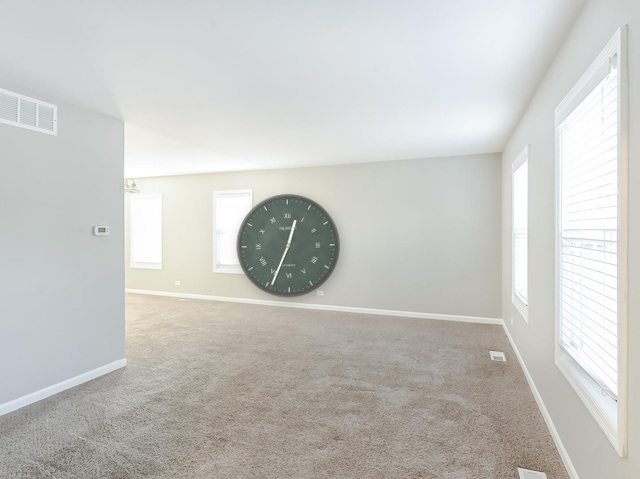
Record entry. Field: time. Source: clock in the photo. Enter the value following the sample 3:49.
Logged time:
12:34
